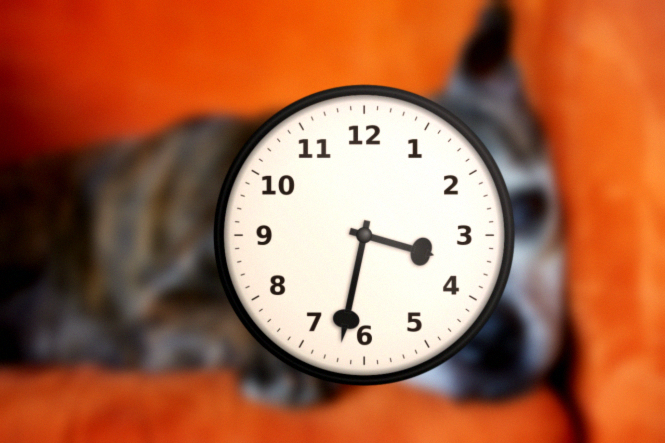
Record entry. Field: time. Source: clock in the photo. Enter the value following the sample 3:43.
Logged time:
3:32
